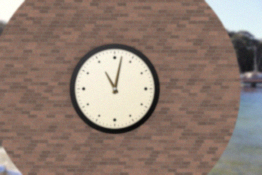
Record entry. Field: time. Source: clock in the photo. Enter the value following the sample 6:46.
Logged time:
11:02
